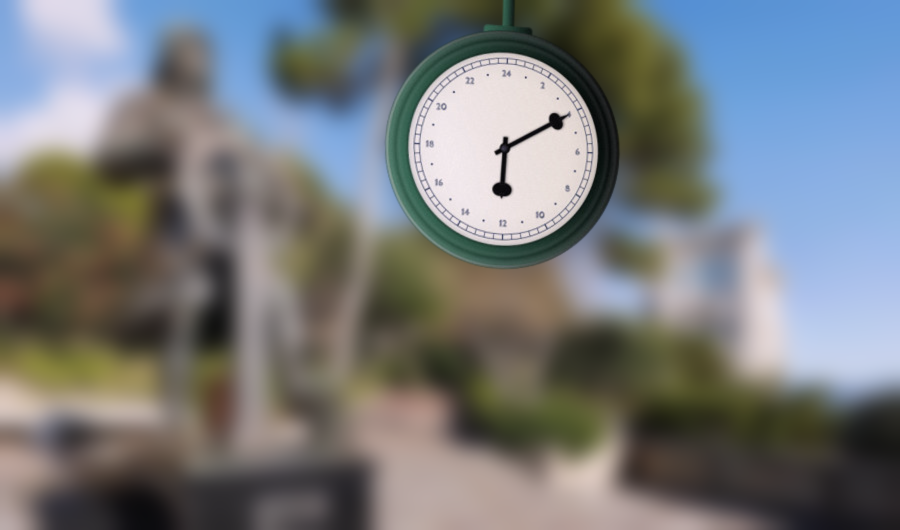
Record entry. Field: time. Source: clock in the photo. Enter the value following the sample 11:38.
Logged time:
12:10
